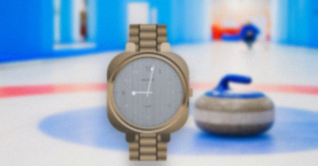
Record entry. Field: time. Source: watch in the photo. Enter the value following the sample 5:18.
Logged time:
9:02
